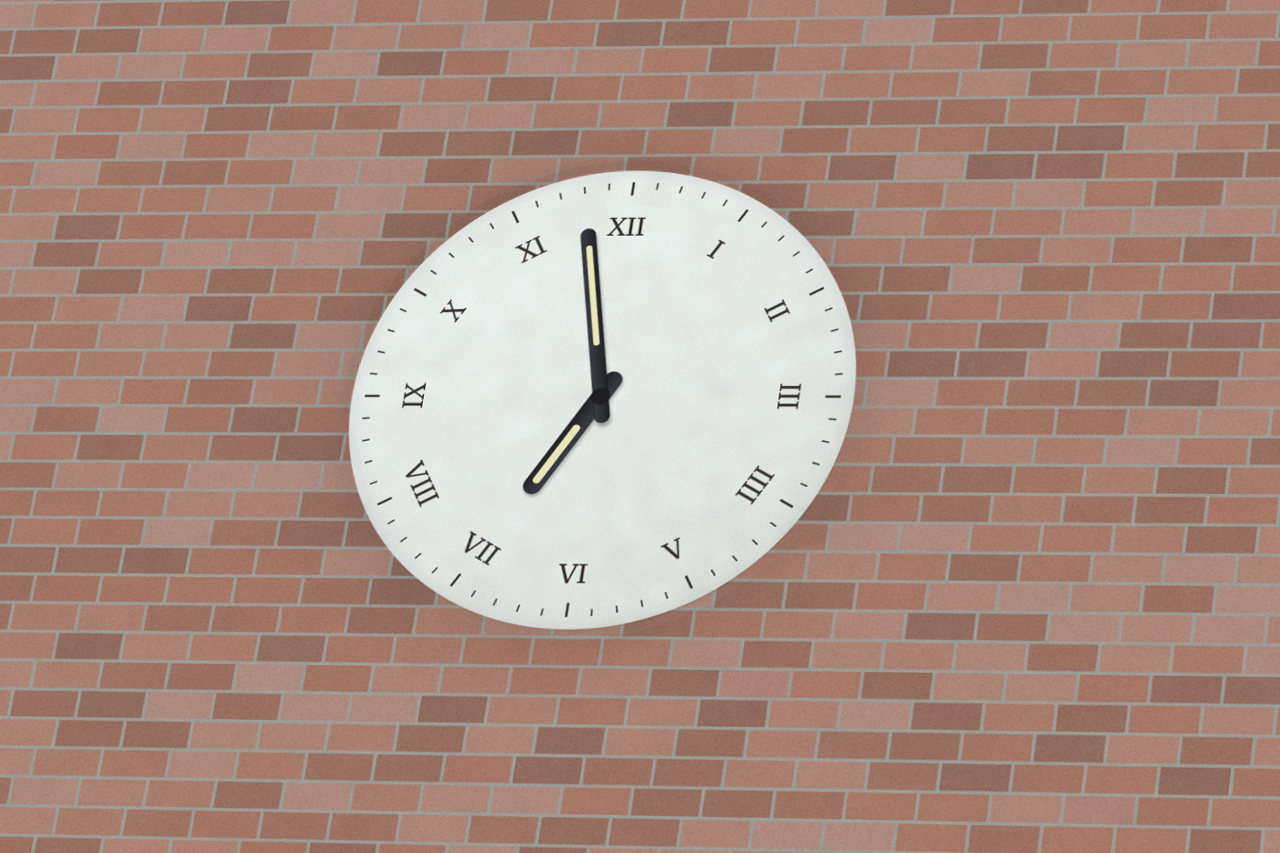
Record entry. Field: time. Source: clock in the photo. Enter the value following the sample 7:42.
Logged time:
6:58
